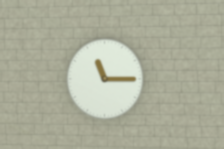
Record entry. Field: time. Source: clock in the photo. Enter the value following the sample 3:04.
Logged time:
11:15
